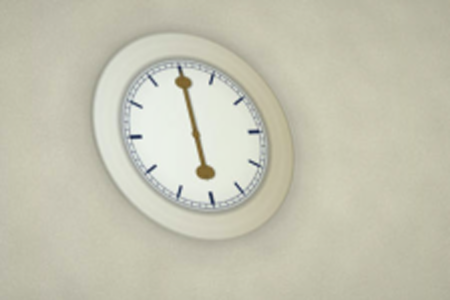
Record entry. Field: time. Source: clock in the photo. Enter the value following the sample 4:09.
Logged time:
6:00
